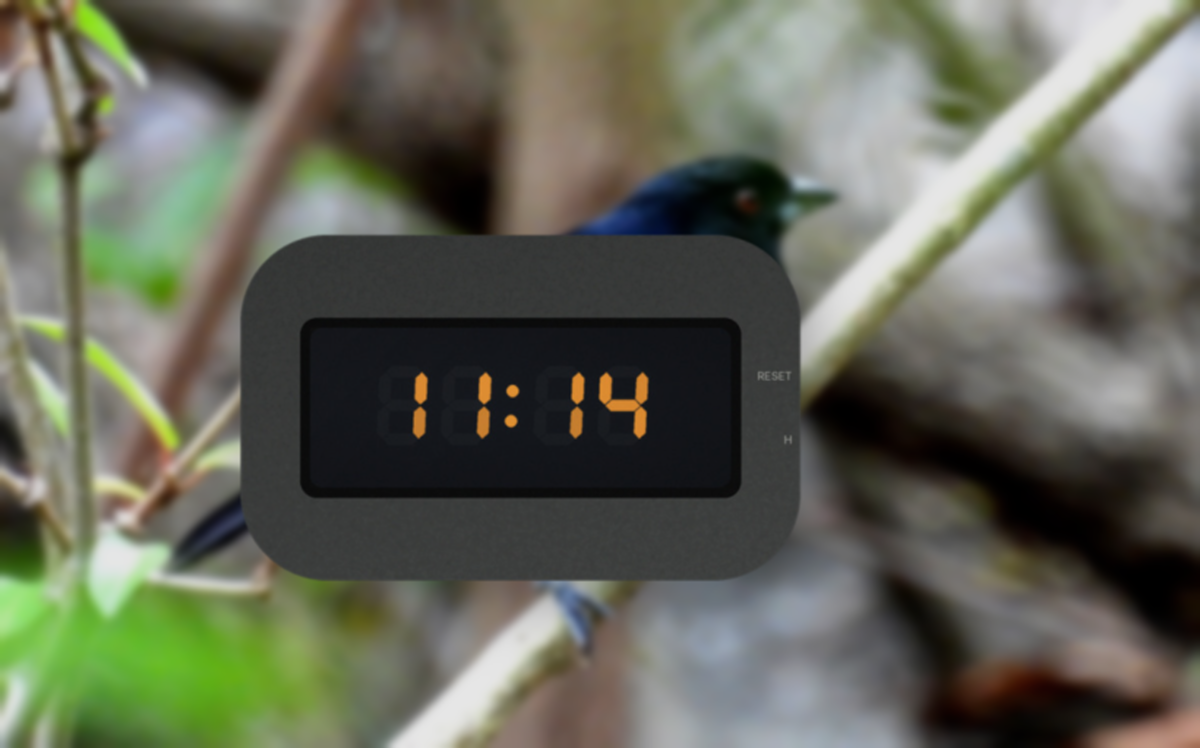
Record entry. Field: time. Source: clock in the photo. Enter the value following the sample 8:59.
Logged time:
11:14
